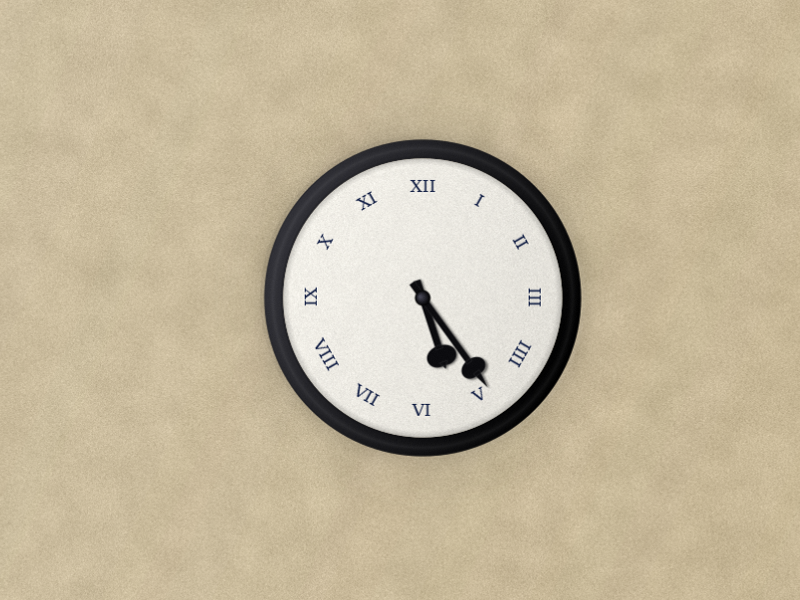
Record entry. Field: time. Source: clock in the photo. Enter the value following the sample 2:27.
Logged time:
5:24
